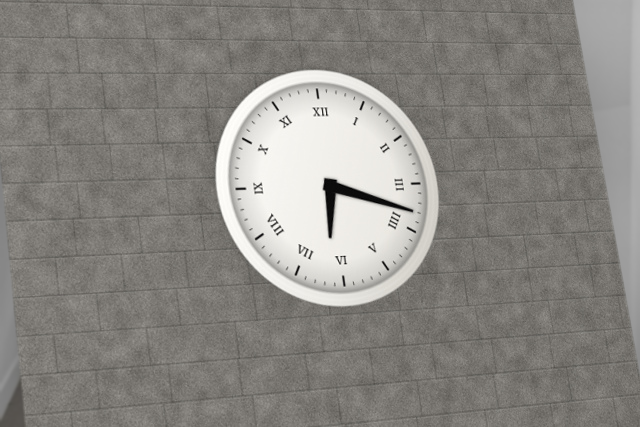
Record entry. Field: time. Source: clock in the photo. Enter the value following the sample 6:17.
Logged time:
6:18
